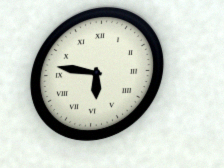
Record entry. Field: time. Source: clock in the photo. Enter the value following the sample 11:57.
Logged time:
5:47
